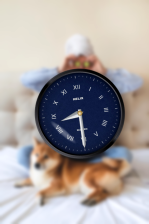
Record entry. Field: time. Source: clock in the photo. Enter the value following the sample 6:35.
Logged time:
8:30
